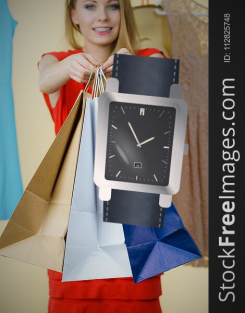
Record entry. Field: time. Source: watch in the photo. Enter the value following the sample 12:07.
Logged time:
1:55
